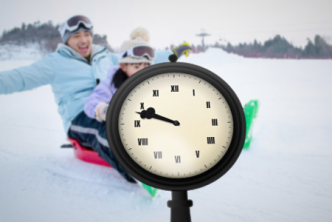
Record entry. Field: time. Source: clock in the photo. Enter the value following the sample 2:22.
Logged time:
9:48
